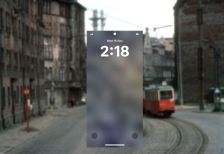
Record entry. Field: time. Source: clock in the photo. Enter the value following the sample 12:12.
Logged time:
2:18
